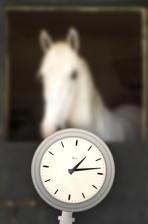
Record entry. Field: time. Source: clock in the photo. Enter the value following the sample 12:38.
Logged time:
1:13
